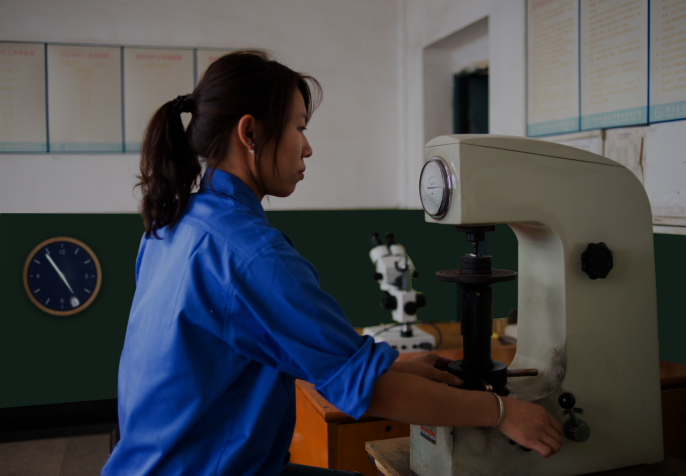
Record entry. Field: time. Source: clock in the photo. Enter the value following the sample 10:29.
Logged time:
4:54
